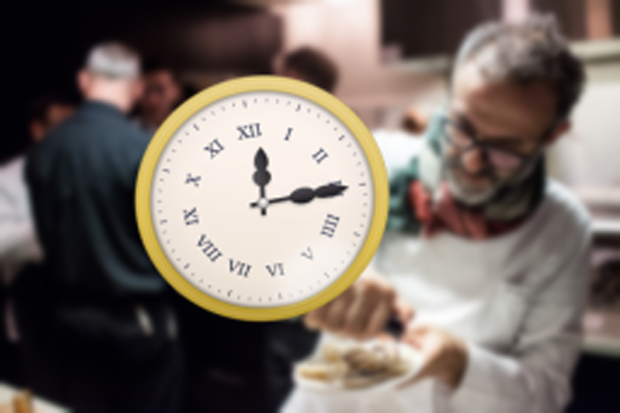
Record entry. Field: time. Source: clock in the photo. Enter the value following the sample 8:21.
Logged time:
12:15
